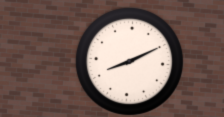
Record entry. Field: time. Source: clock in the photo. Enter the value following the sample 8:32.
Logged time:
8:10
